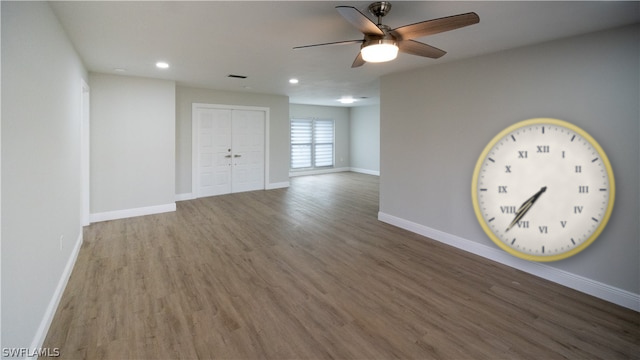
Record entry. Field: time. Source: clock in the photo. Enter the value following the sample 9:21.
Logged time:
7:37
